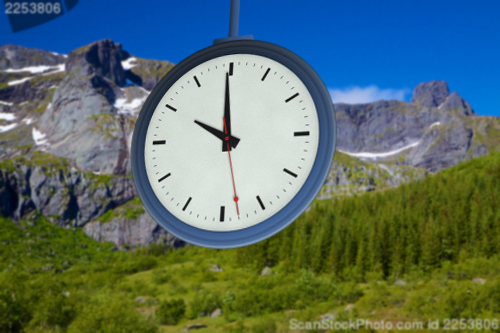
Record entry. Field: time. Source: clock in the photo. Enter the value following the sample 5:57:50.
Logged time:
9:59:28
